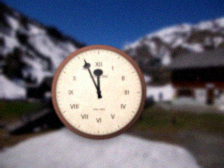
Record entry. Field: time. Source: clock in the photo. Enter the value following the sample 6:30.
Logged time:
11:56
